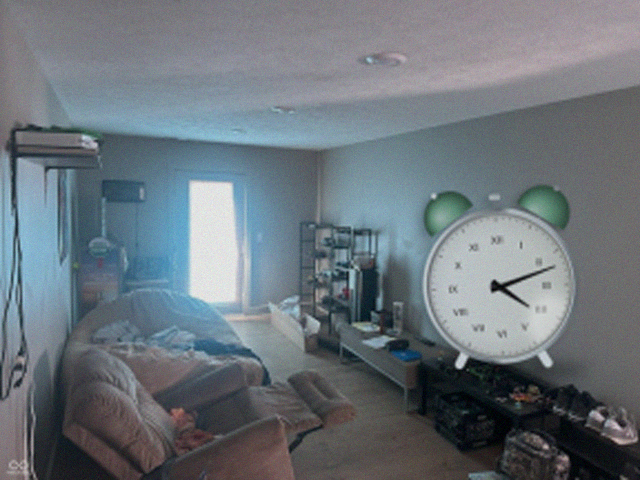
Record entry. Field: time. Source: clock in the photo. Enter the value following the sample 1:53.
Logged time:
4:12
